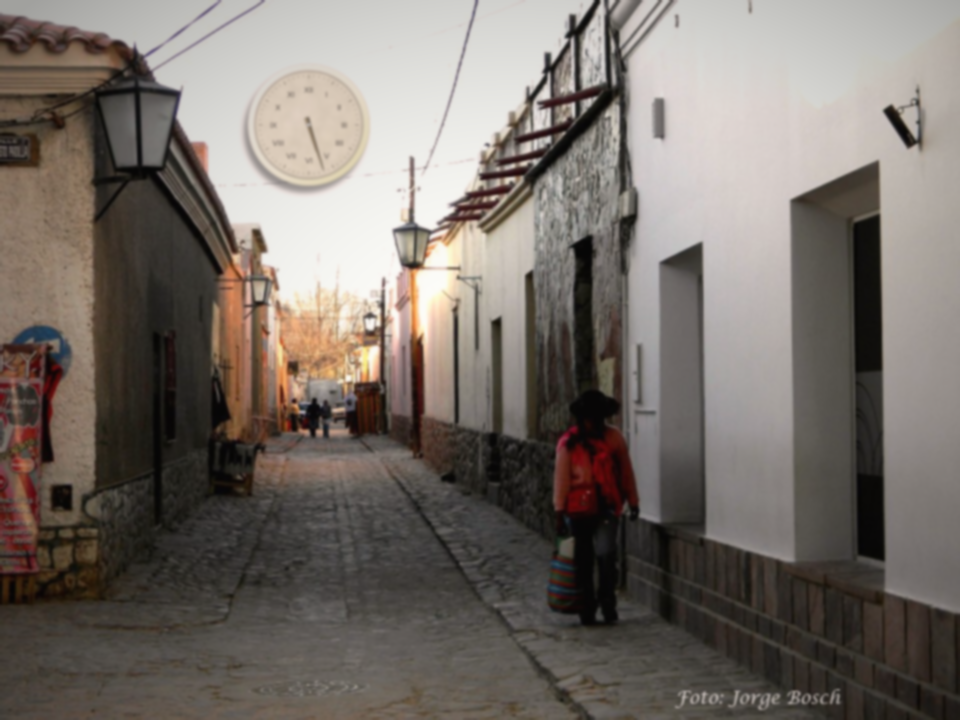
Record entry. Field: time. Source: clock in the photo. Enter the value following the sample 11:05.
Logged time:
5:27
